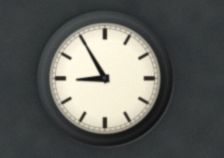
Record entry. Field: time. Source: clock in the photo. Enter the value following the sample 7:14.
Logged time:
8:55
